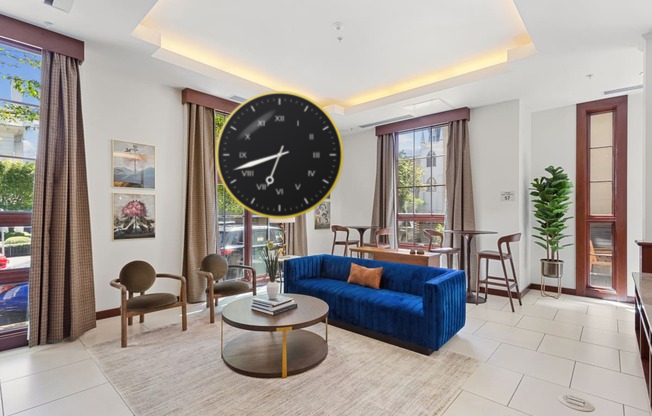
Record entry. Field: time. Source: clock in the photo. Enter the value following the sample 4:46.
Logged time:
6:42
